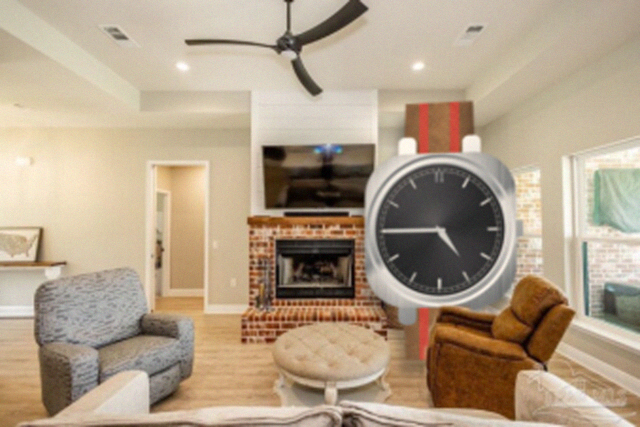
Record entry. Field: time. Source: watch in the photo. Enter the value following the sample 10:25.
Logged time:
4:45
